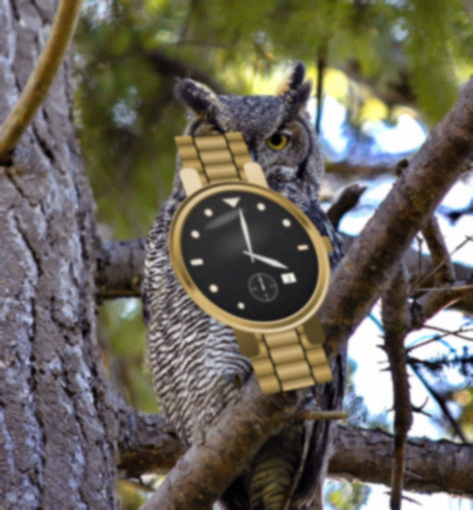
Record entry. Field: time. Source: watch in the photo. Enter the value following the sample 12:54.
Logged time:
4:01
